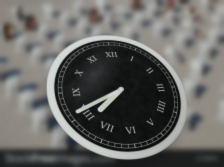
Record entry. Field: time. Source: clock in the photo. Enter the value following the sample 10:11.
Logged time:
7:41
